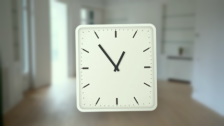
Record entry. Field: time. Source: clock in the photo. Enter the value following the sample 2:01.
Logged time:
12:54
